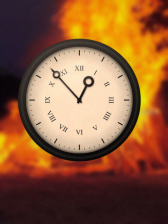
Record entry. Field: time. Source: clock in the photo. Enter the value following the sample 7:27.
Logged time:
12:53
